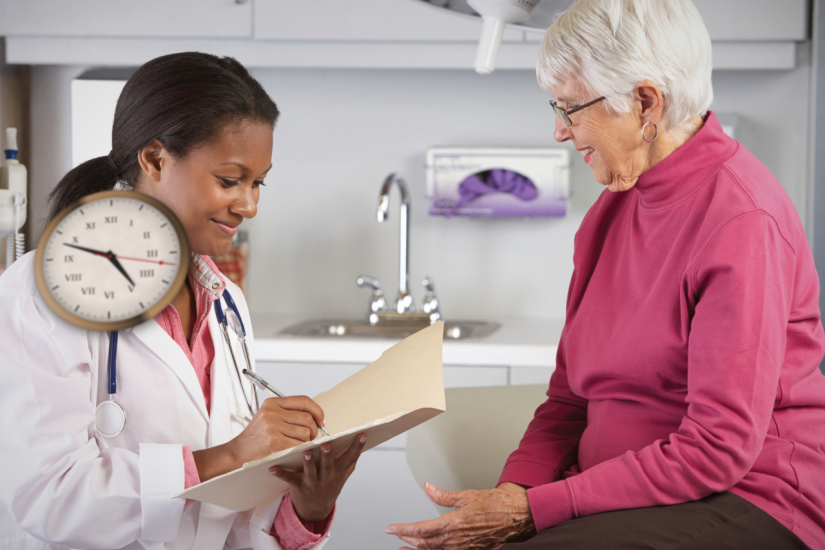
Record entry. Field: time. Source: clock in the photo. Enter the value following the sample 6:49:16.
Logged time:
4:48:17
